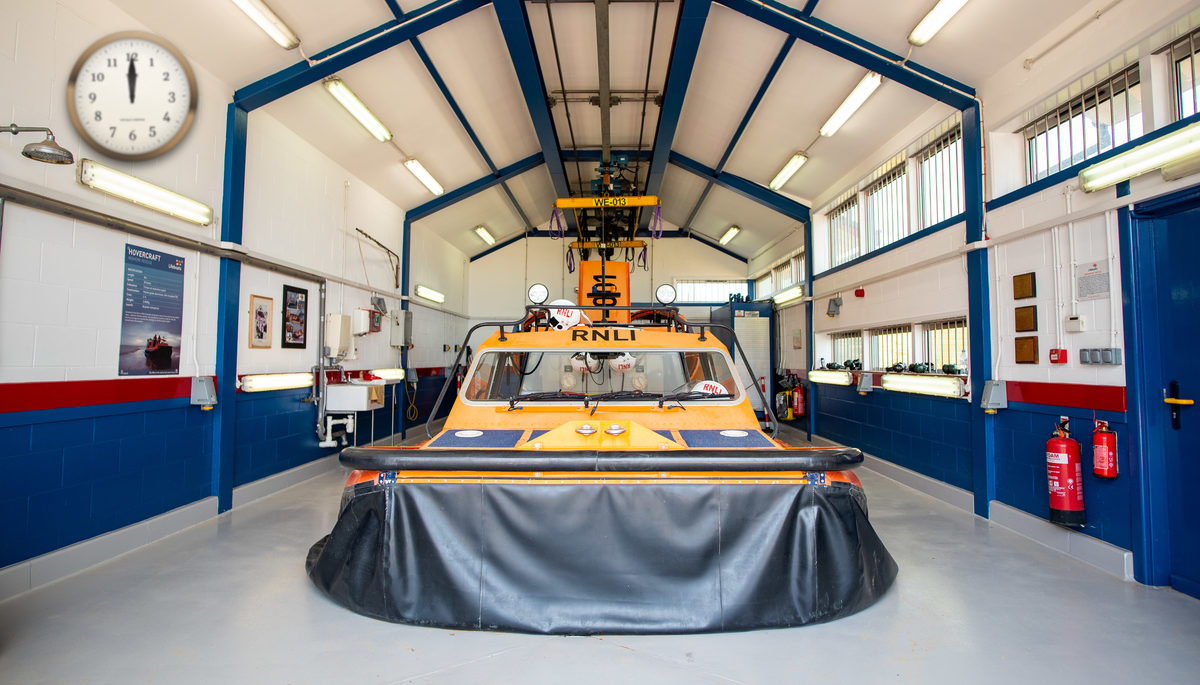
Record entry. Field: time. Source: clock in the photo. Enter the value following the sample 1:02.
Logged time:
12:00
